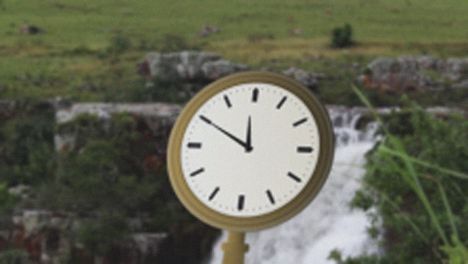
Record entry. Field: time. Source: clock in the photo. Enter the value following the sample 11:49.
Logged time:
11:50
